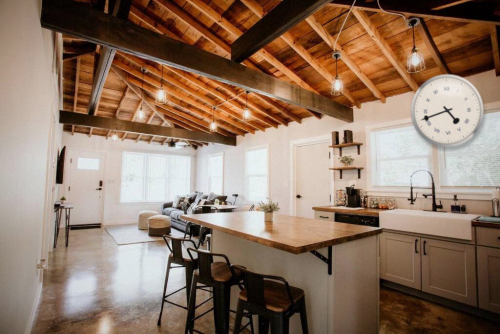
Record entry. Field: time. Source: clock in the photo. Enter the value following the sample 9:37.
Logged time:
4:42
